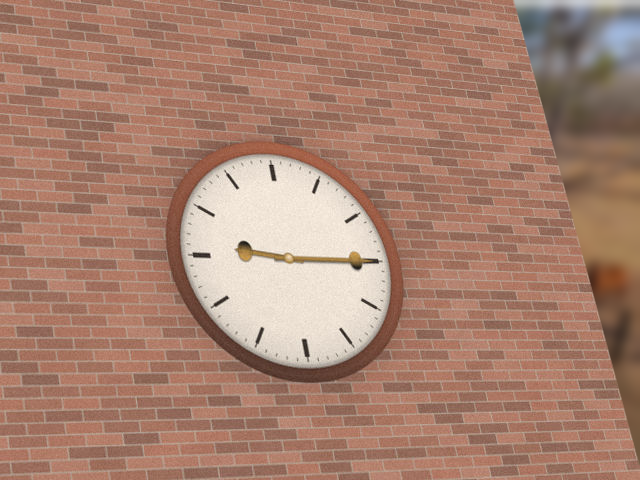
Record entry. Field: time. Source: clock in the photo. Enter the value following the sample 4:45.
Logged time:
9:15
